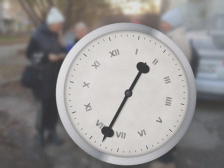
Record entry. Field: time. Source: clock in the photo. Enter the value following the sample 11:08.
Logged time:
1:38
